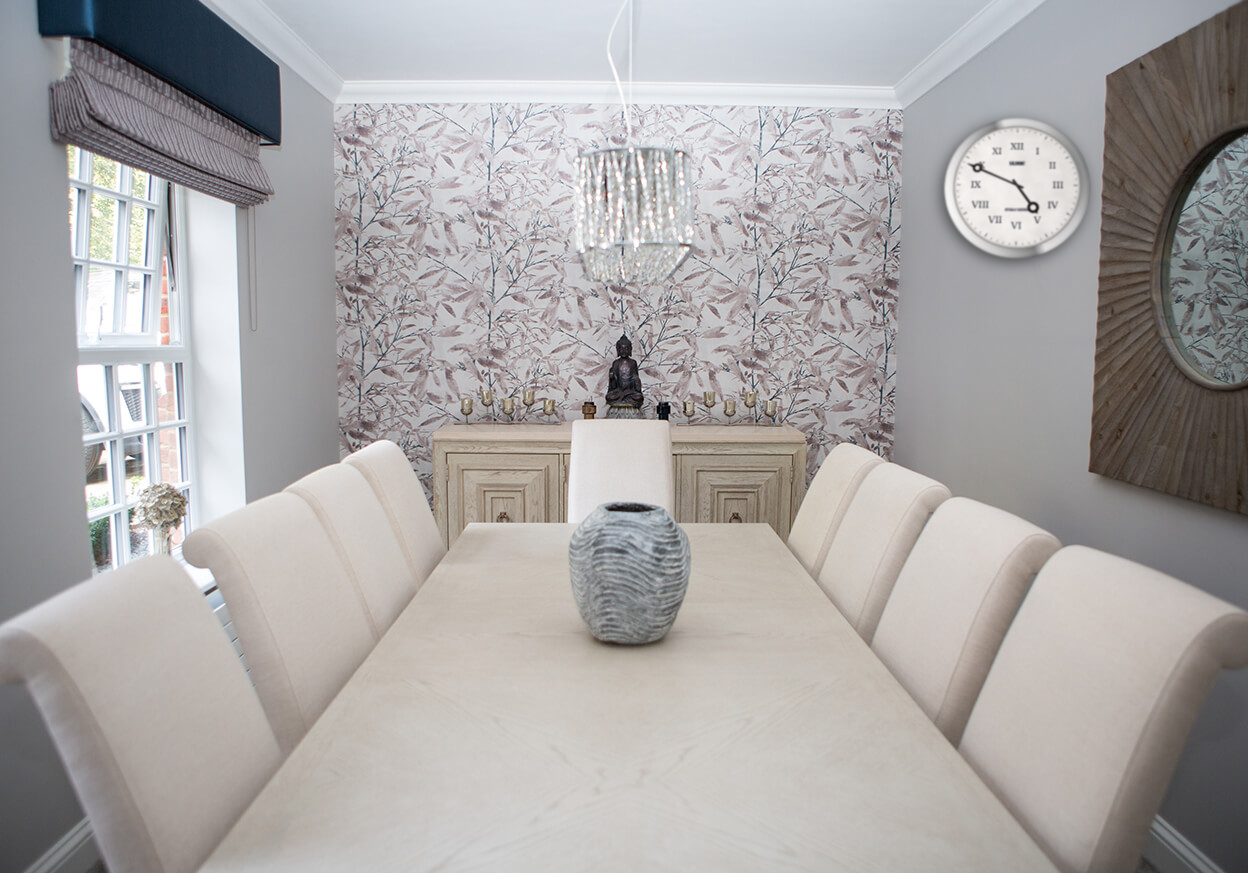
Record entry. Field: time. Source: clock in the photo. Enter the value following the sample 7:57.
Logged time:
4:49
